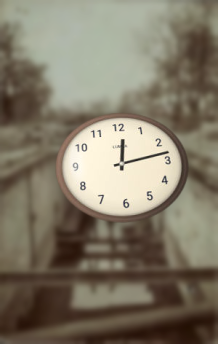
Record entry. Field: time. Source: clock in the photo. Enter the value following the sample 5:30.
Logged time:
12:13
